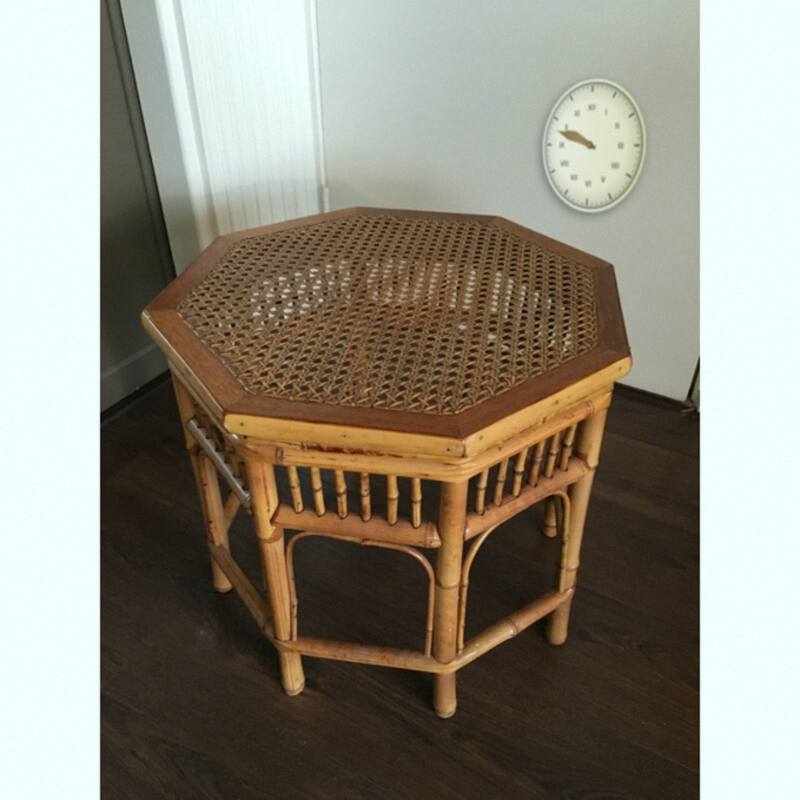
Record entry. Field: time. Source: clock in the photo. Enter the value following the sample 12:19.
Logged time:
9:48
